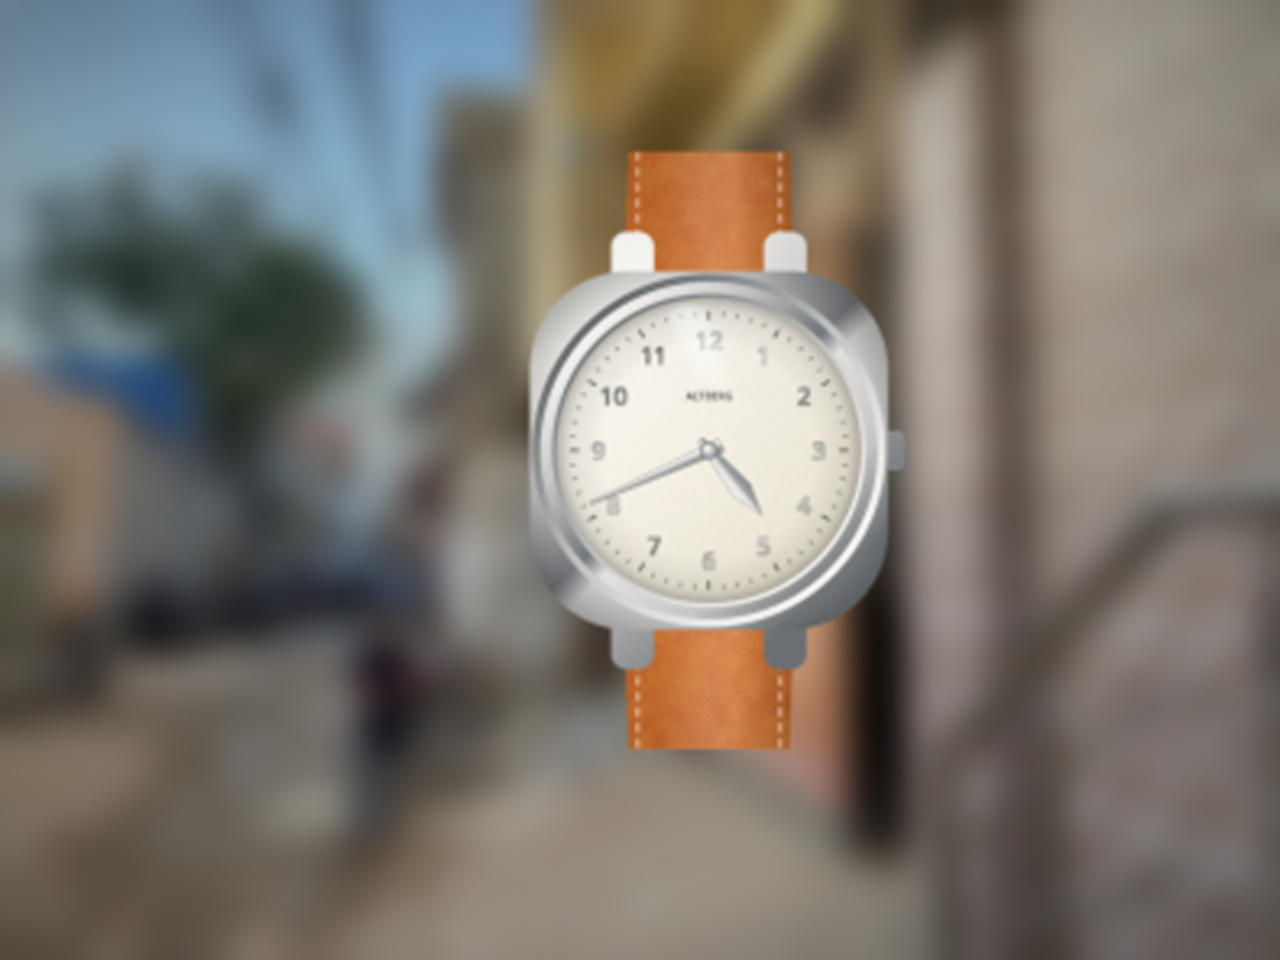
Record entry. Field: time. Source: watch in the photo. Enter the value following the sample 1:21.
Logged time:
4:41
